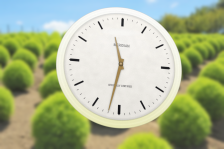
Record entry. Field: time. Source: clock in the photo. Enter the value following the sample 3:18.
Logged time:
11:32
